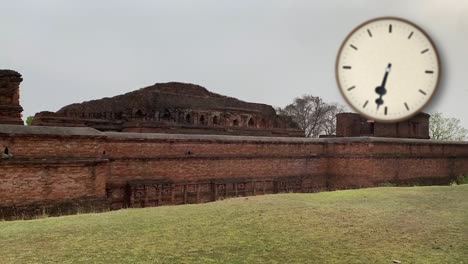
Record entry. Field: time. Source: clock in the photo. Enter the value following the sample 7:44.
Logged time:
6:32
